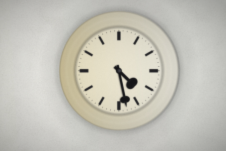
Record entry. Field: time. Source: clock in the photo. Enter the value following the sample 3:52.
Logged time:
4:28
